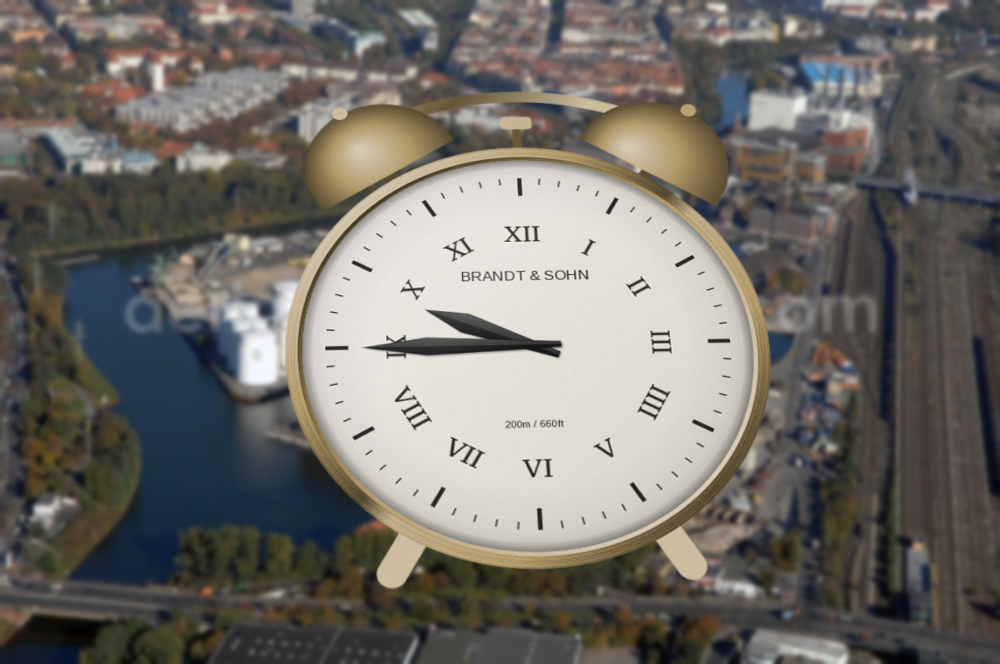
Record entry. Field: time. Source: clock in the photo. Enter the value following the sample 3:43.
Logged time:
9:45
